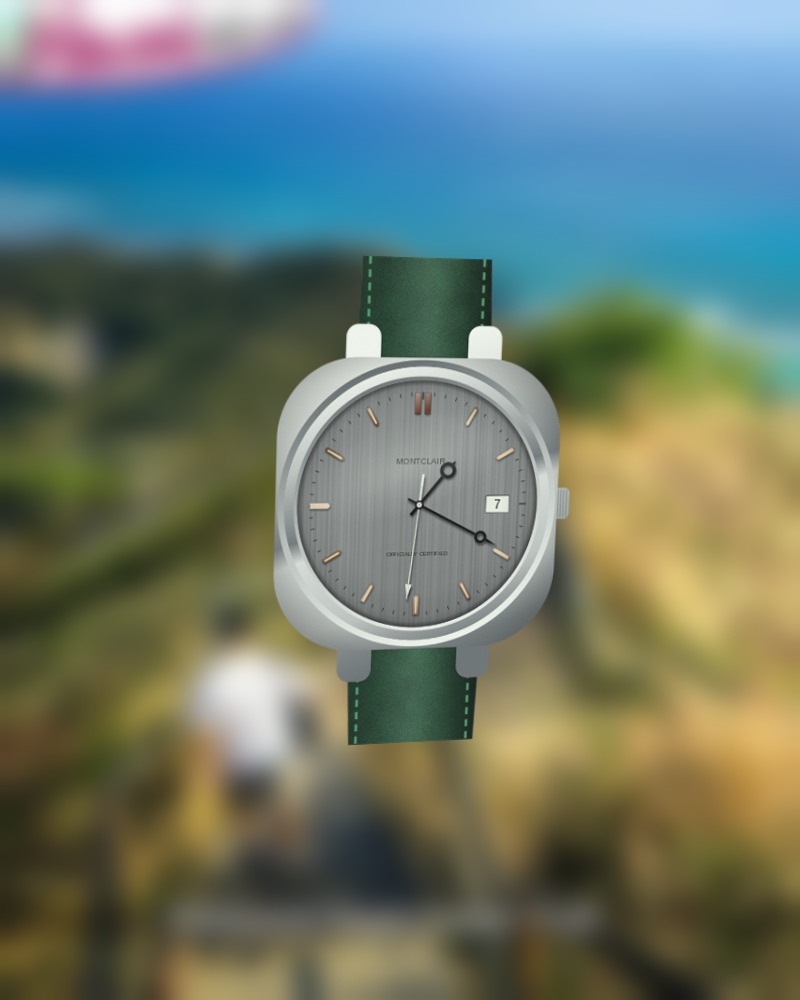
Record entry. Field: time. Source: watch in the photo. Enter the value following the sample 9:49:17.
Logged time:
1:19:31
